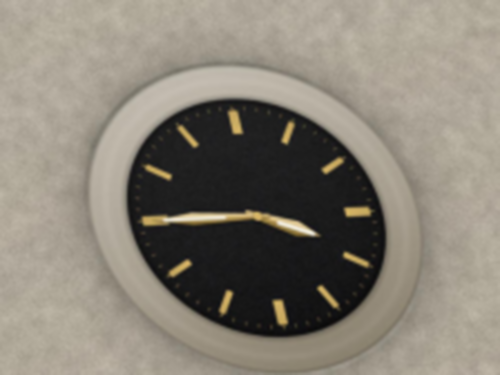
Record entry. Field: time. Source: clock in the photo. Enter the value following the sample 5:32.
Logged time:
3:45
